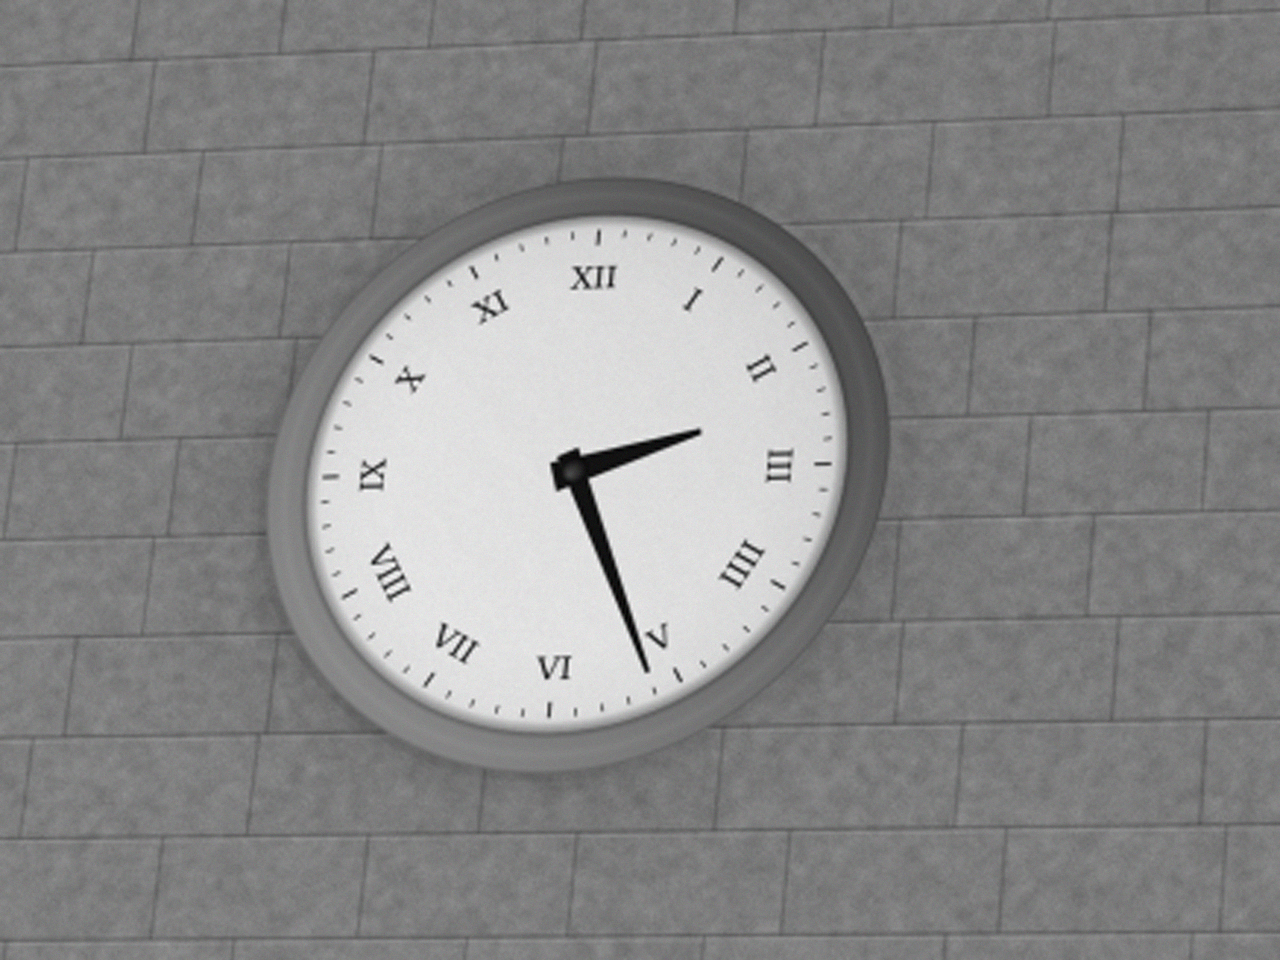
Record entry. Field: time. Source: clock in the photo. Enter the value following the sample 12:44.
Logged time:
2:26
